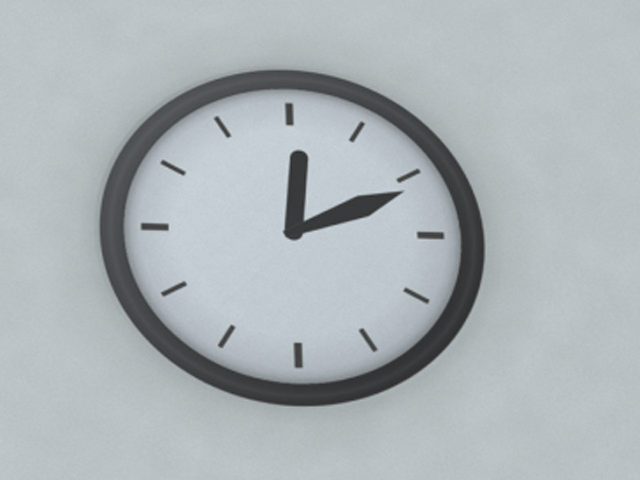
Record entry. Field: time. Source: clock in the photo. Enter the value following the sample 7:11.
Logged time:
12:11
